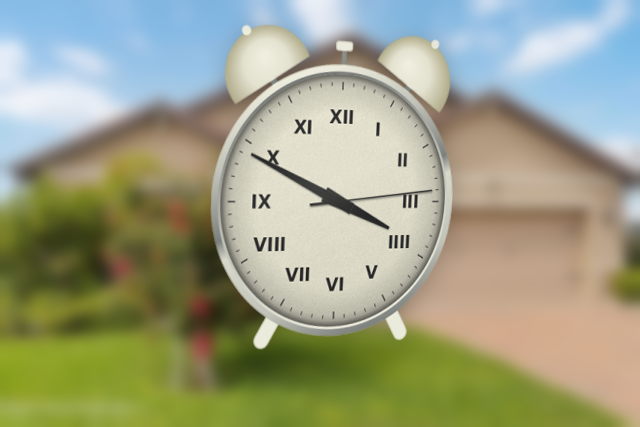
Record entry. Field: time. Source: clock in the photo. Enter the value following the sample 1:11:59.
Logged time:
3:49:14
